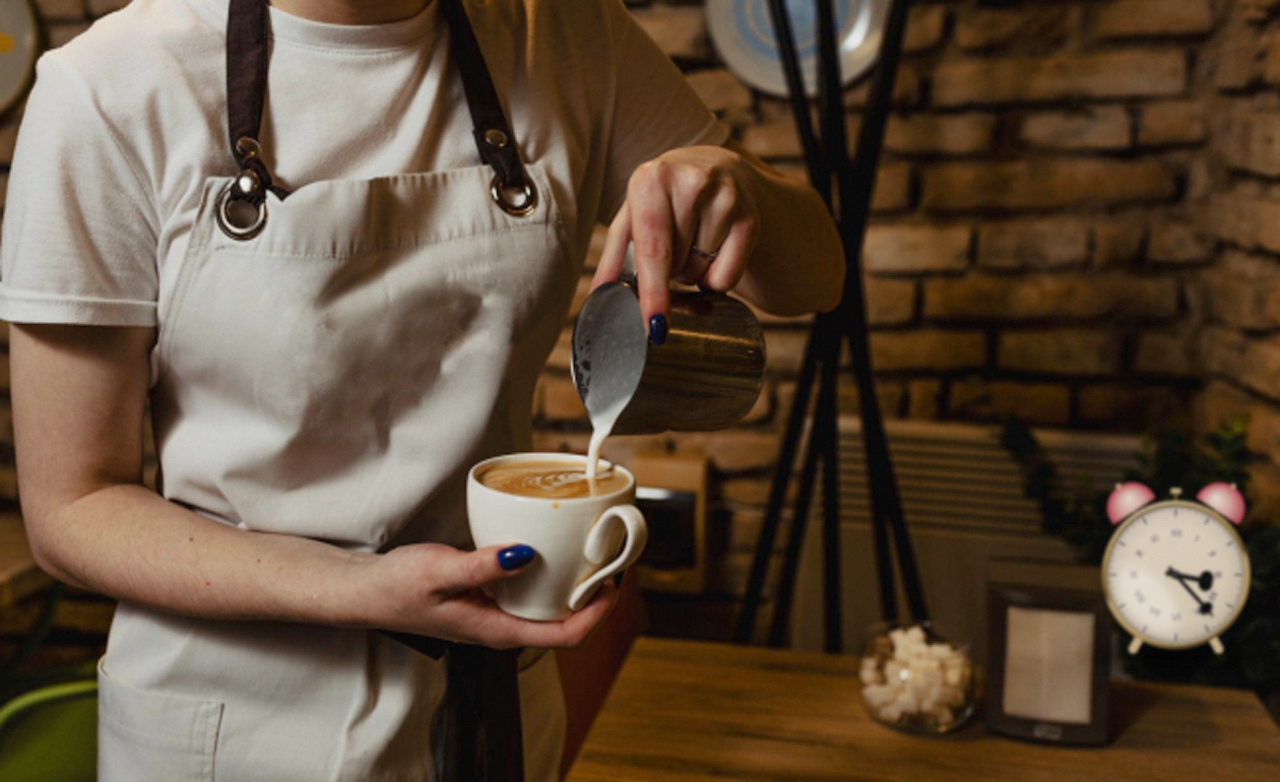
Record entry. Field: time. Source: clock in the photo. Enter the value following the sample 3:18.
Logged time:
3:23
